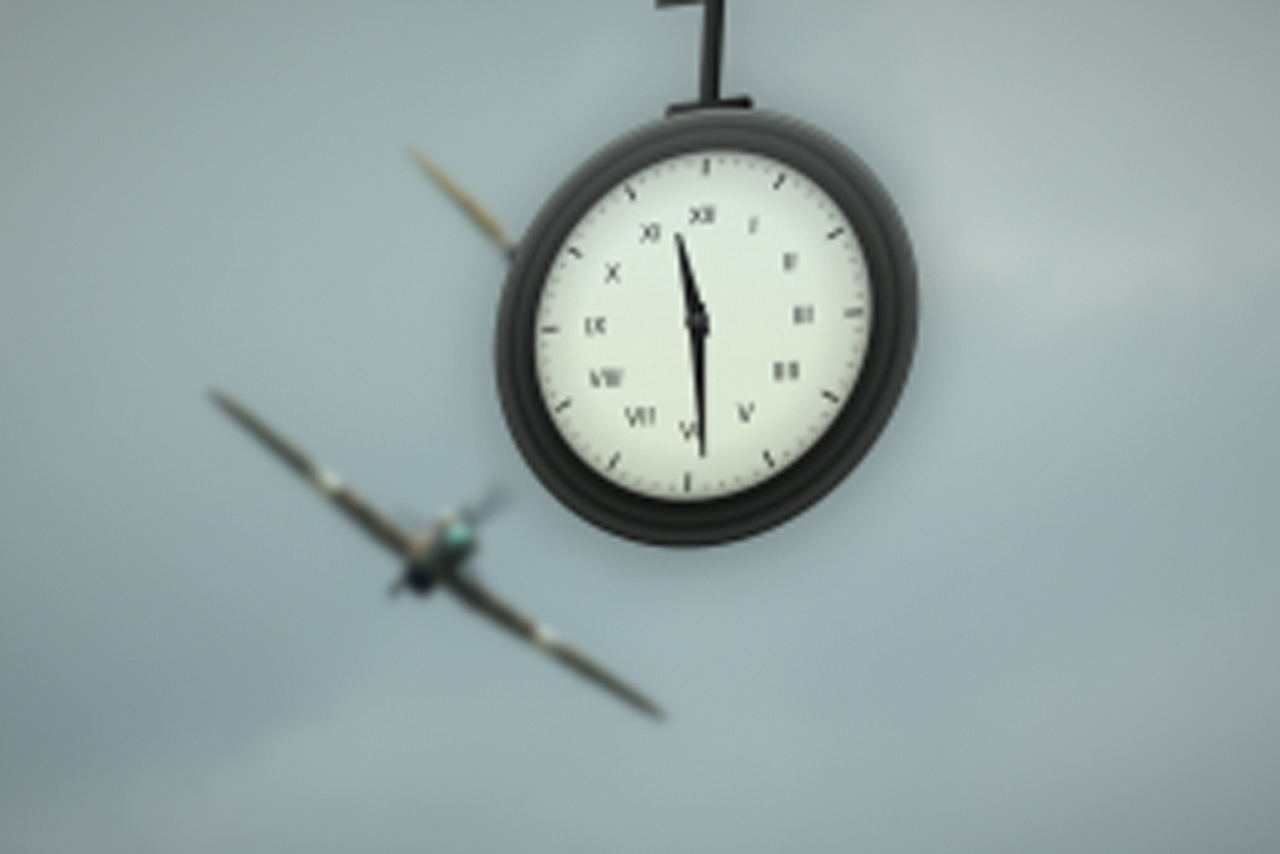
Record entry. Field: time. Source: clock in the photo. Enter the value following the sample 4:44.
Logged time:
11:29
